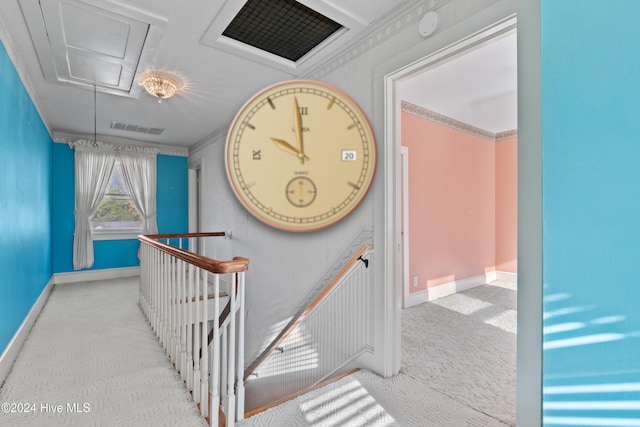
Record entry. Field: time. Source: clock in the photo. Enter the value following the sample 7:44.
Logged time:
9:59
